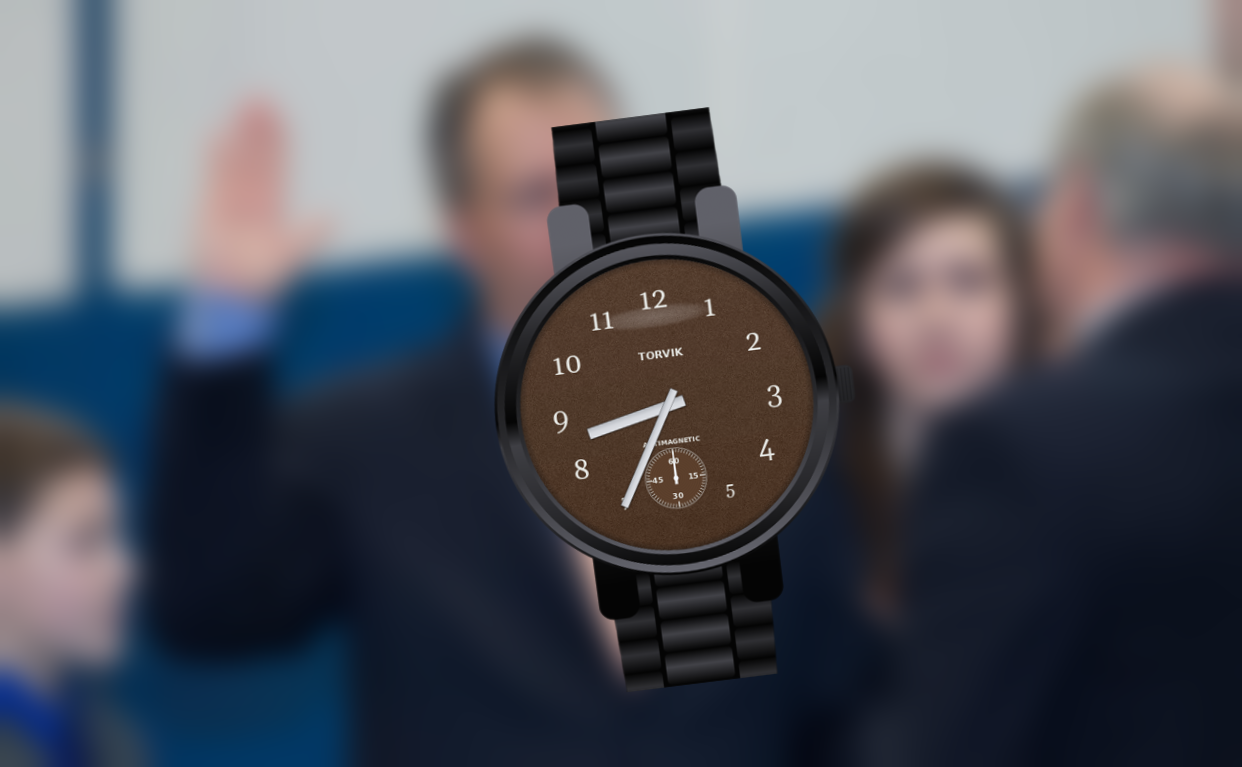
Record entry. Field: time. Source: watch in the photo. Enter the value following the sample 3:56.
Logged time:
8:35
